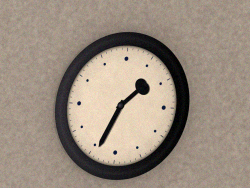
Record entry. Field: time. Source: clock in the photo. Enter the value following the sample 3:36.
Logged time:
1:34
